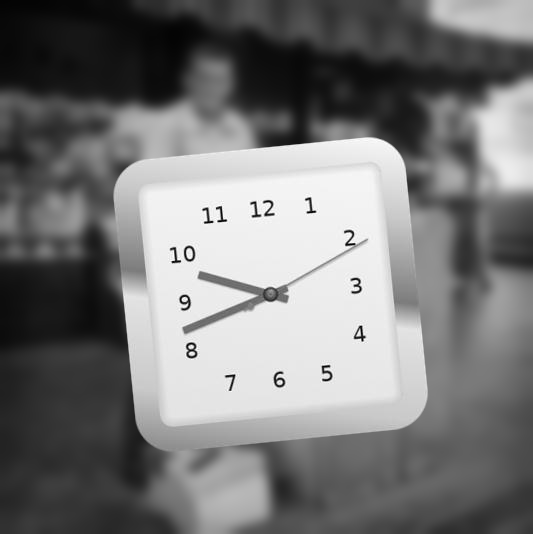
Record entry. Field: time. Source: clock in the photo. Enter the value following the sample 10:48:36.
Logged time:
9:42:11
